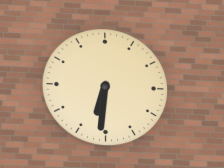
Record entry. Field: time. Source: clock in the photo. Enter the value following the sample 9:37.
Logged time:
6:31
